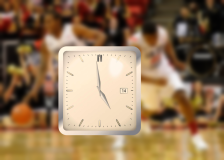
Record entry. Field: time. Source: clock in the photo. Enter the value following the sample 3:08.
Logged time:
4:59
